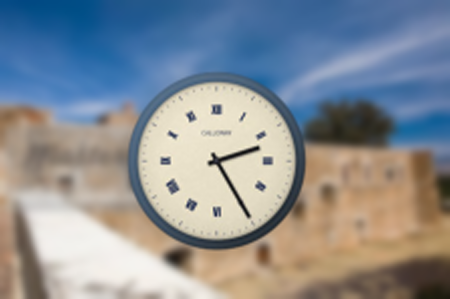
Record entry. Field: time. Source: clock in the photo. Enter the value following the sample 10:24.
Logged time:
2:25
